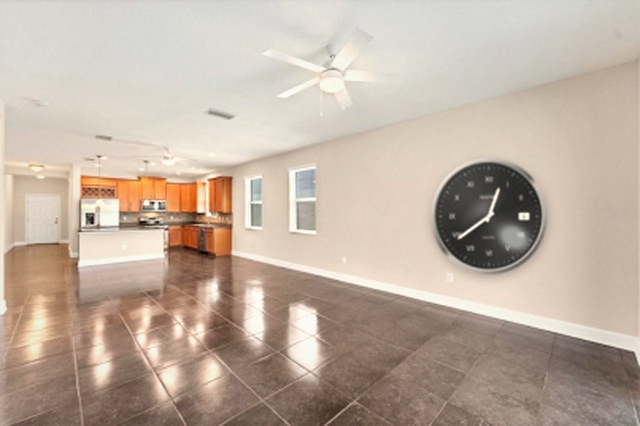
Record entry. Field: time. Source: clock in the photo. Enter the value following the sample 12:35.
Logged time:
12:39
